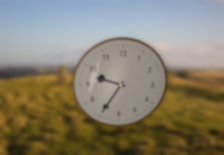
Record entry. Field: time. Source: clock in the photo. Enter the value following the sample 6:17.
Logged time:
9:35
